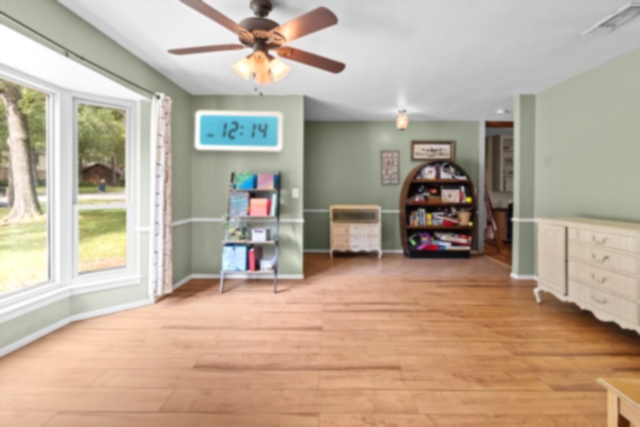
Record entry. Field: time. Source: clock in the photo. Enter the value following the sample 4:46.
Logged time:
12:14
